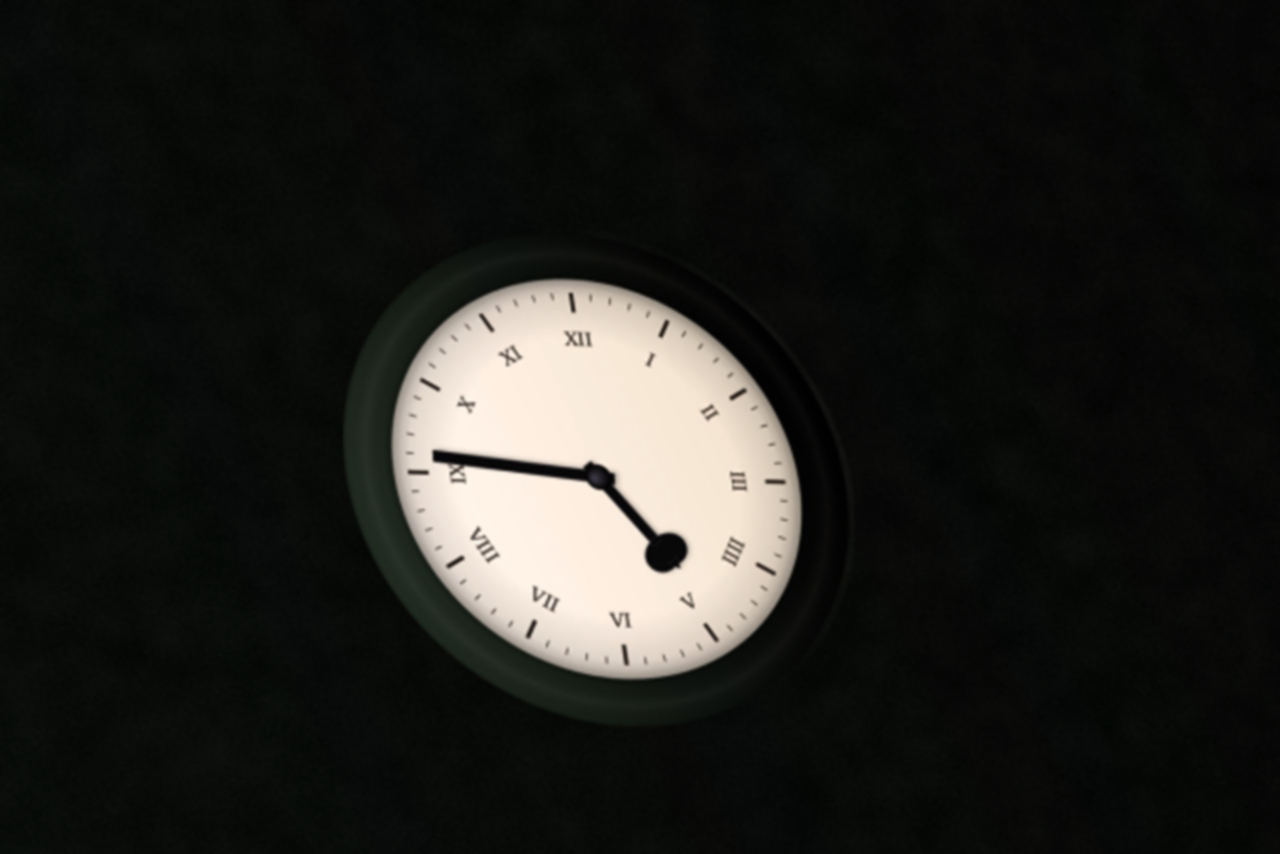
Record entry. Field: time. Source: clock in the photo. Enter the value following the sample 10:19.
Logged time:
4:46
